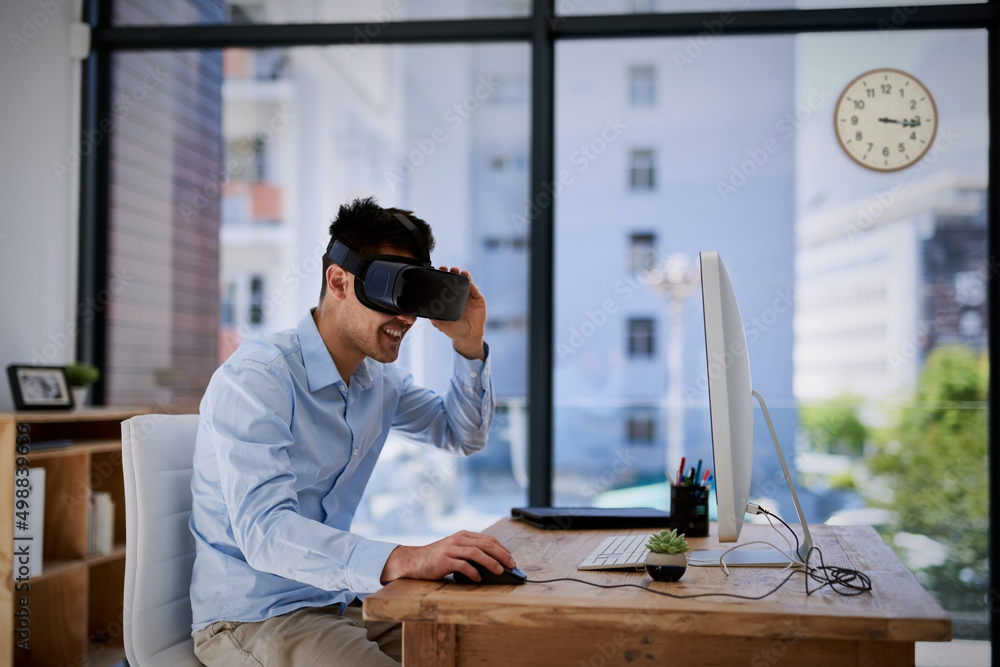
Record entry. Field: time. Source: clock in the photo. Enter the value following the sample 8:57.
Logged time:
3:16
